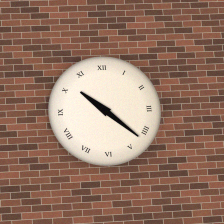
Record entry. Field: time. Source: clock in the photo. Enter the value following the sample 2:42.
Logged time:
10:22
